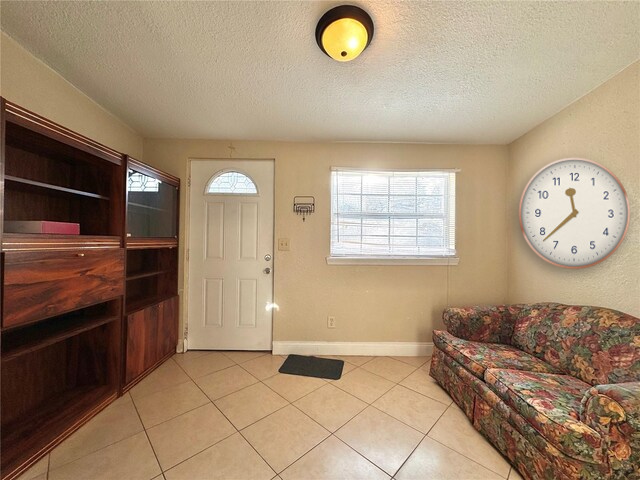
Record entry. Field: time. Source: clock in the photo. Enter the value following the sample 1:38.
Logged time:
11:38
